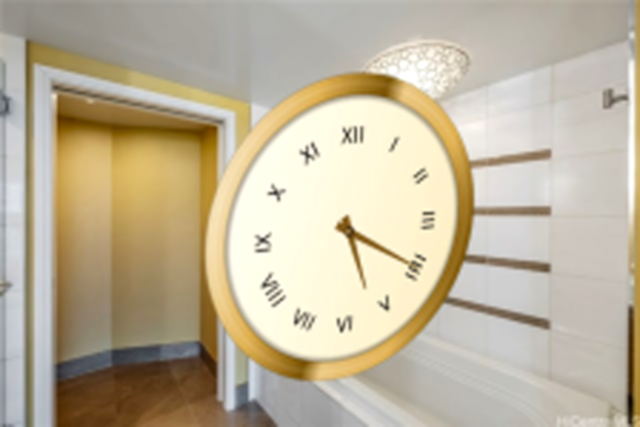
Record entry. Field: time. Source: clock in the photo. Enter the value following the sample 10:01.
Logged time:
5:20
